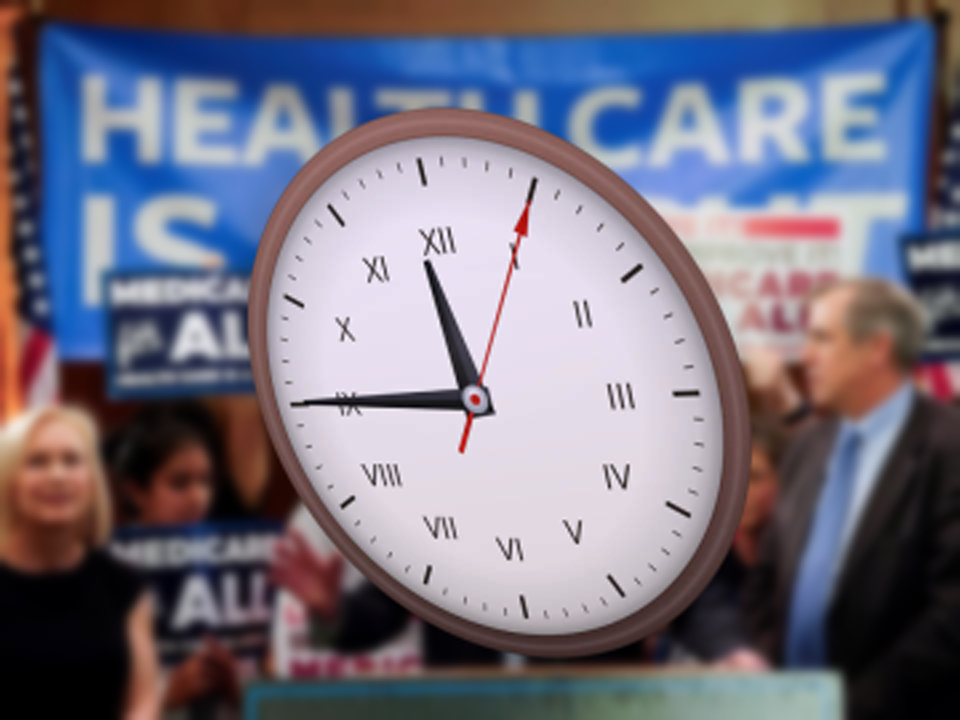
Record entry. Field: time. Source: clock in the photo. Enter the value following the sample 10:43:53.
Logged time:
11:45:05
